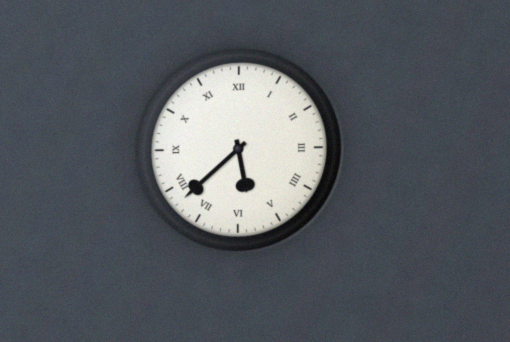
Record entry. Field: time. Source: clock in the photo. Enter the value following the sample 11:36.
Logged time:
5:38
